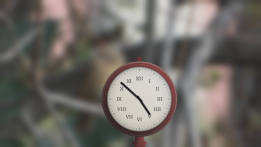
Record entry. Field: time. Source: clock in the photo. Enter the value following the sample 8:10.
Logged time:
4:52
